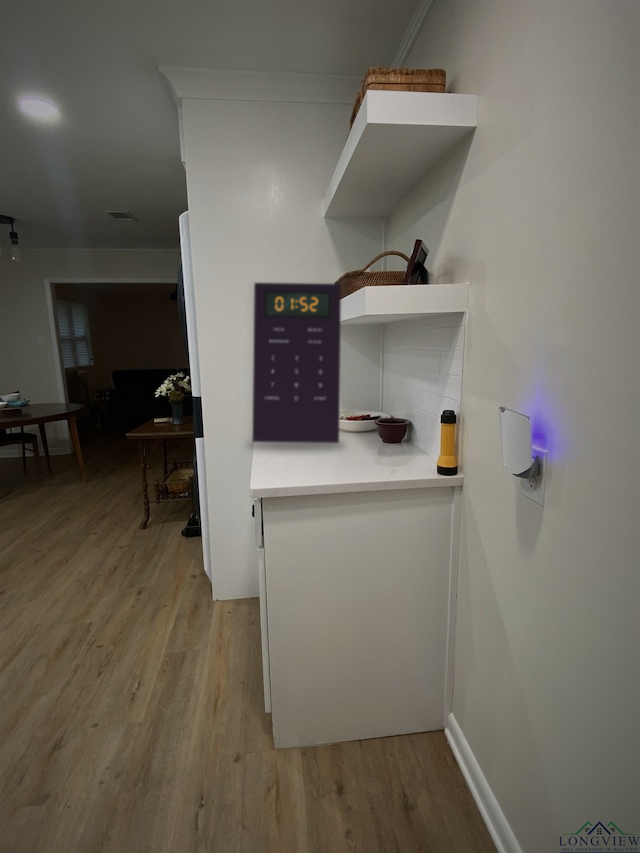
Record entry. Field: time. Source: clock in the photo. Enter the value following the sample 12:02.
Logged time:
1:52
